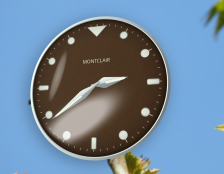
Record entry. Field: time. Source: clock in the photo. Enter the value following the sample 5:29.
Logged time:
2:39
